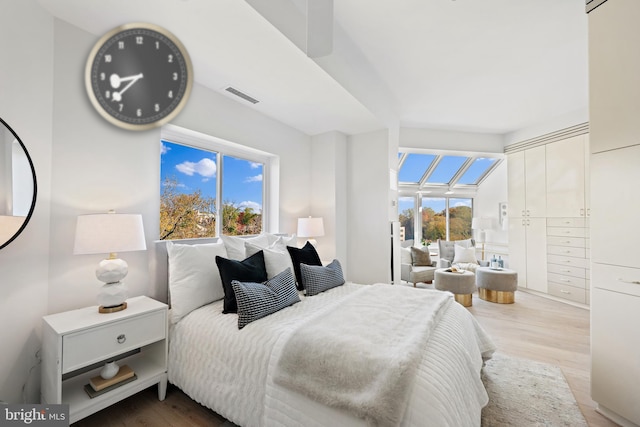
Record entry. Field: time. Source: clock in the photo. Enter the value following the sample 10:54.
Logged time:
8:38
